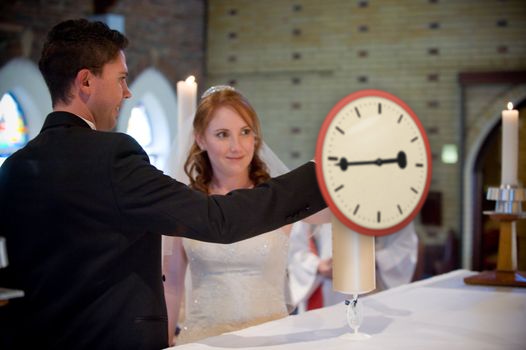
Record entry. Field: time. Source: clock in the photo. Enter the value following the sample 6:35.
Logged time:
2:44
